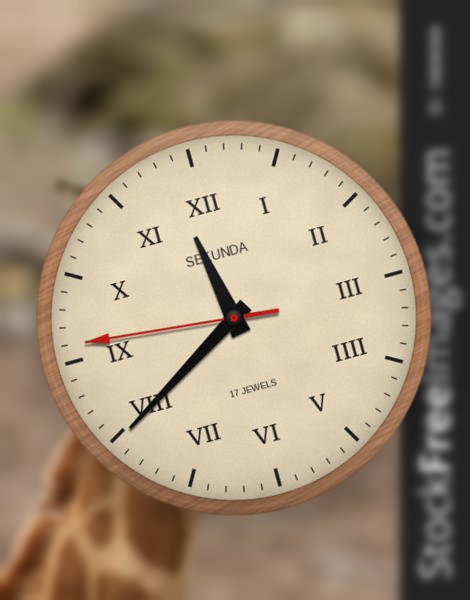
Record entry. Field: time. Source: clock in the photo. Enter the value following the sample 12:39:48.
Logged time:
11:39:46
